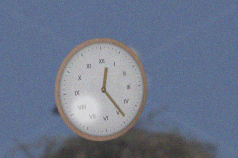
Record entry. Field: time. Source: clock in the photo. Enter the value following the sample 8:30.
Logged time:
12:24
